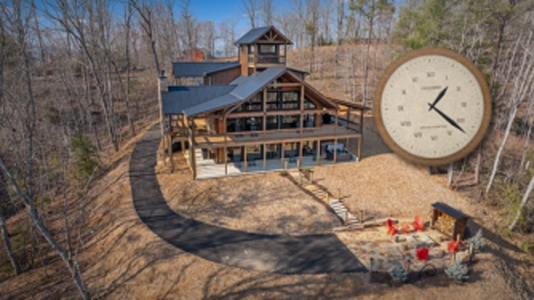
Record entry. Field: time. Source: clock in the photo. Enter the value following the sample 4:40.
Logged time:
1:22
